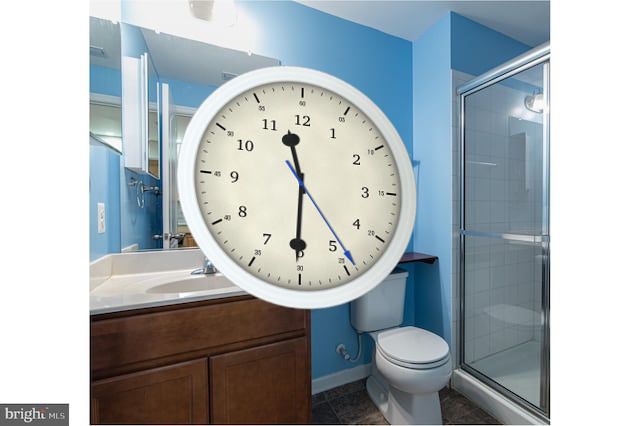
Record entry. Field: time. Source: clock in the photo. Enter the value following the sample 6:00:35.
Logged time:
11:30:24
